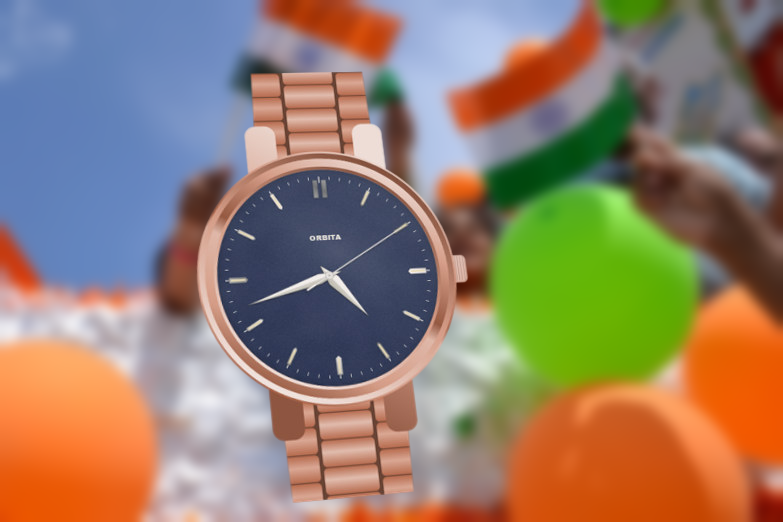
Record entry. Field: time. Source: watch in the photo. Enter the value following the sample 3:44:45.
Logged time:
4:42:10
